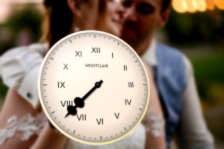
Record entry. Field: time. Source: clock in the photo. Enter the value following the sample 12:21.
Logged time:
7:38
